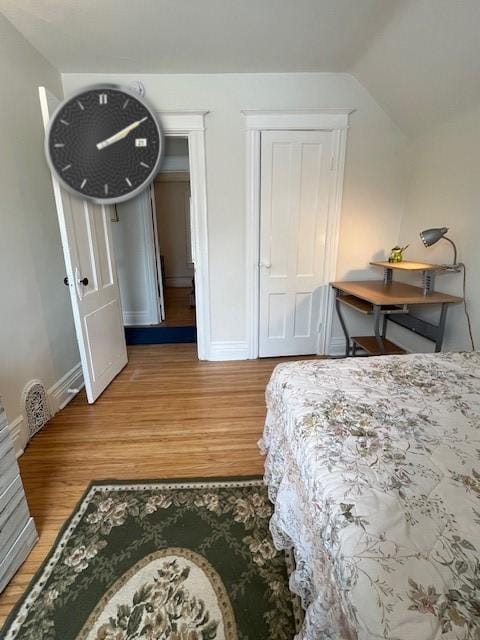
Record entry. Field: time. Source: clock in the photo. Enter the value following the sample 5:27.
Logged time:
2:10
